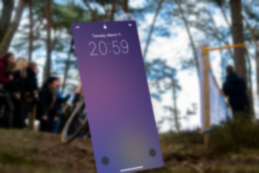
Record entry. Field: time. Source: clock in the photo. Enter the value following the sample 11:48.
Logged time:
20:59
